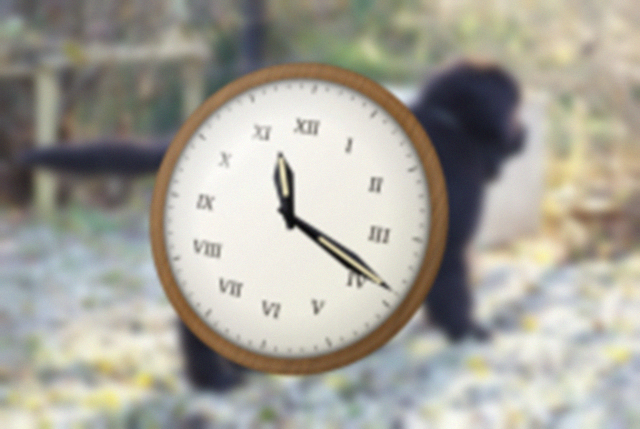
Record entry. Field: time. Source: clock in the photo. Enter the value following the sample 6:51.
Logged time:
11:19
